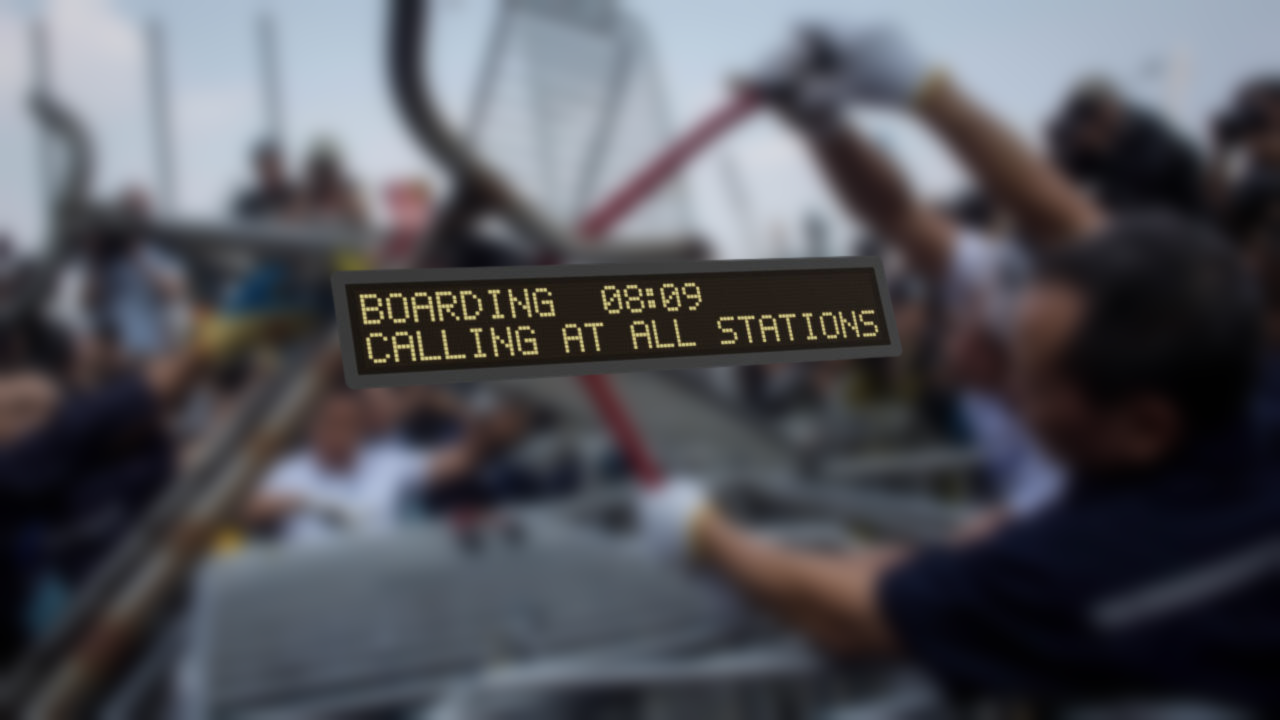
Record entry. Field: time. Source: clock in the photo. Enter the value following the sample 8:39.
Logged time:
8:09
